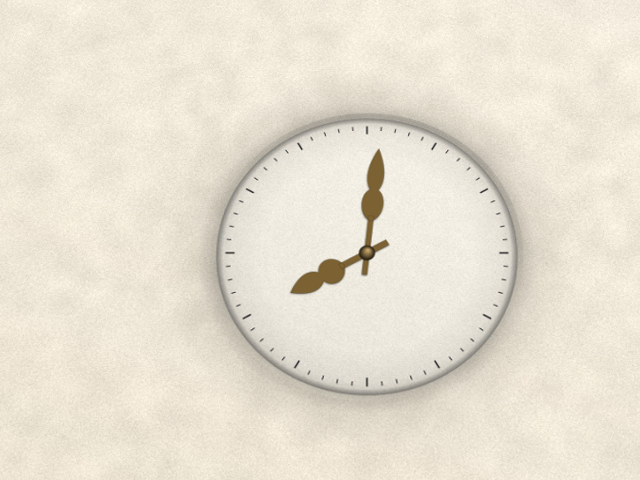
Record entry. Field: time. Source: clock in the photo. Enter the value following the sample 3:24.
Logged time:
8:01
